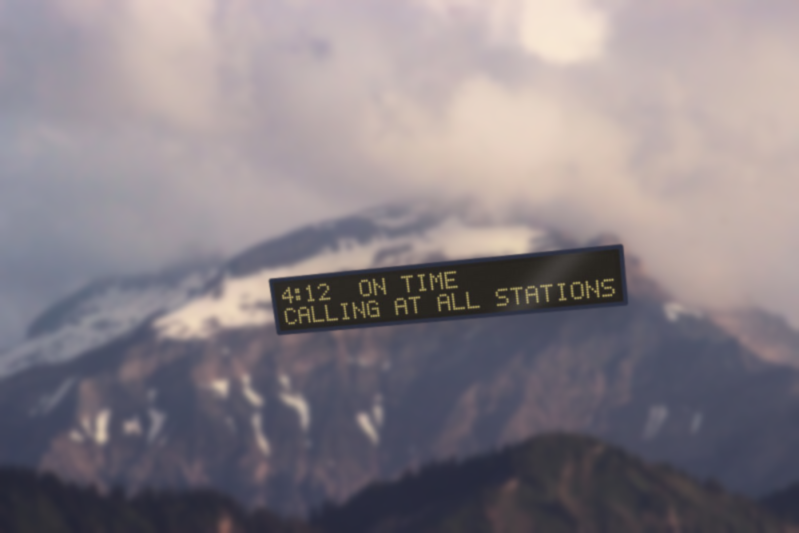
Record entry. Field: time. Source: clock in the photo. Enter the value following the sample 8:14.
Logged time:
4:12
